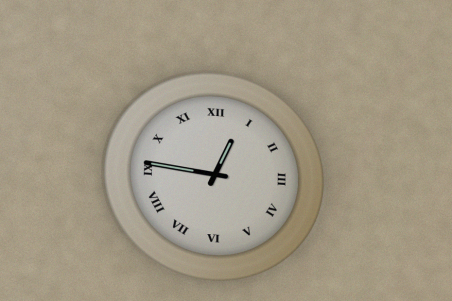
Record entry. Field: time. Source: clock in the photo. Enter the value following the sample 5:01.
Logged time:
12:46
